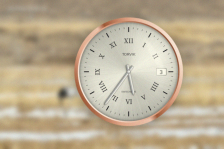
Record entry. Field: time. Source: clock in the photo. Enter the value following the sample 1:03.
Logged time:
5:36
